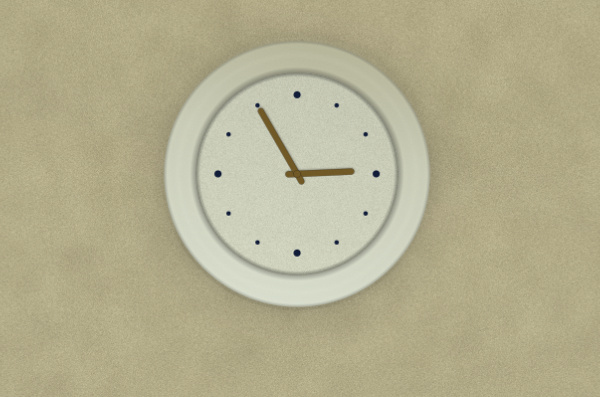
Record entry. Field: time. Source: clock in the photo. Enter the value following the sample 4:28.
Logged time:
2:55
